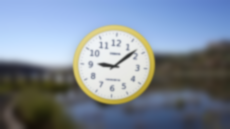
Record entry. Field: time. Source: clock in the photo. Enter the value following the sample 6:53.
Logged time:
9:08
